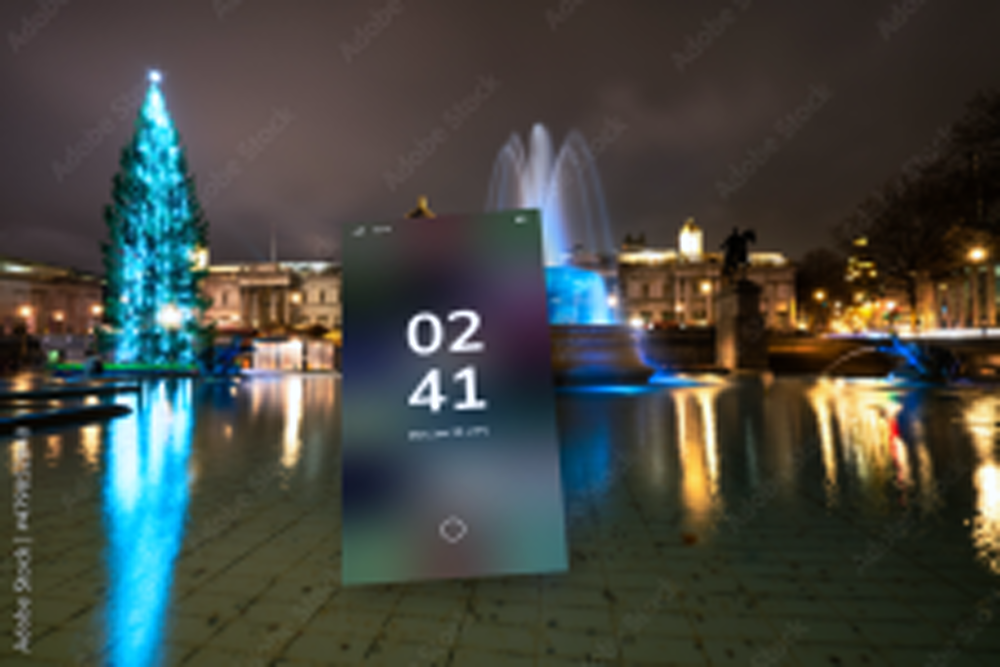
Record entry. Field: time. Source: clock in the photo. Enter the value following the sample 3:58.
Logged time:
2:41
